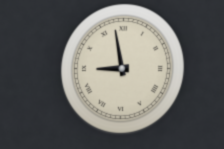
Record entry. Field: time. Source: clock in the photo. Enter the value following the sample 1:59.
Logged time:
8:58
